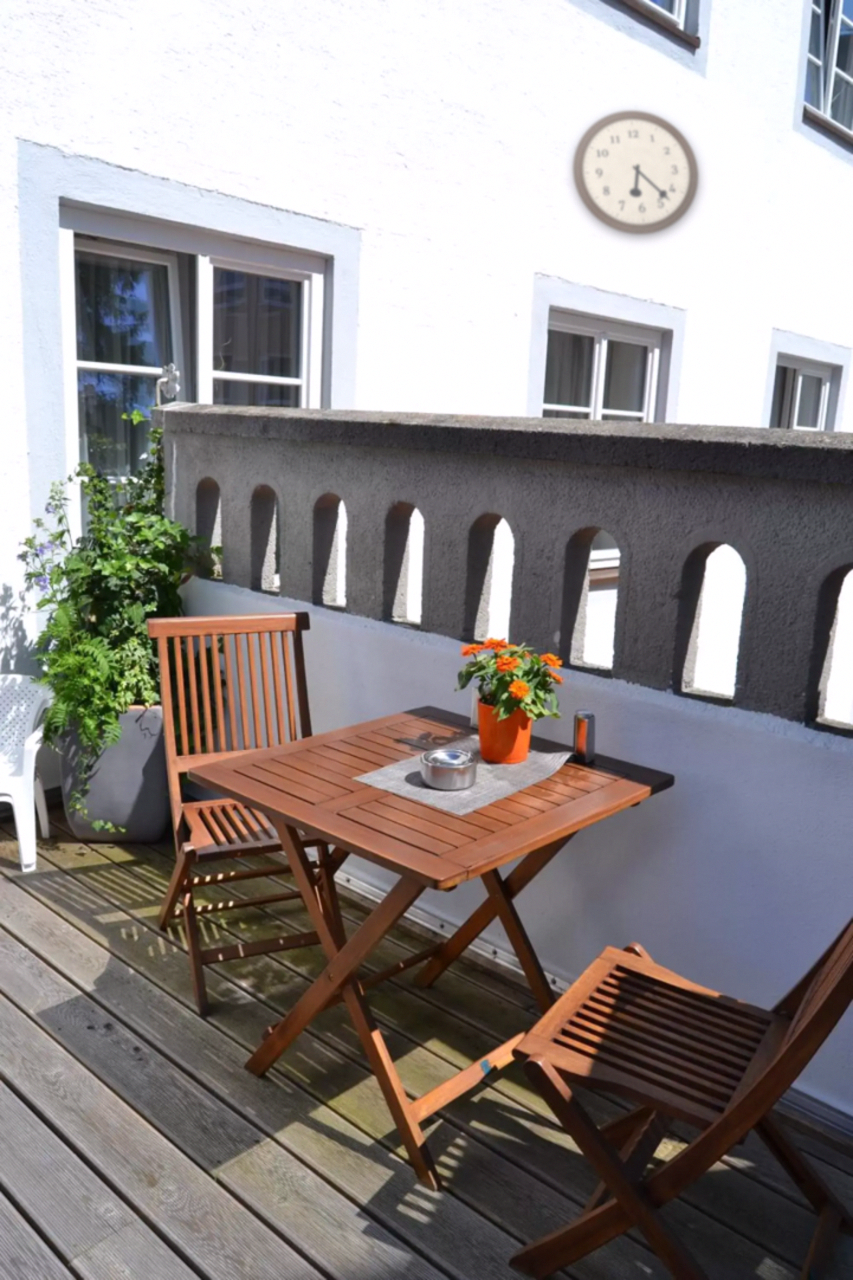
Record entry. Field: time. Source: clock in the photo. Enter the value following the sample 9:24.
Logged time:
6:23
